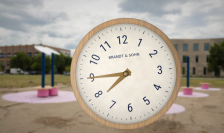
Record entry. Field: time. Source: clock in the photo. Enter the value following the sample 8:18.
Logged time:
7:45
